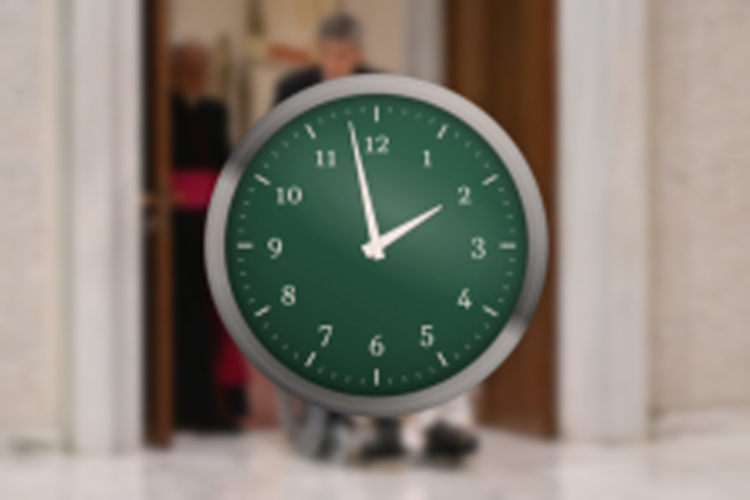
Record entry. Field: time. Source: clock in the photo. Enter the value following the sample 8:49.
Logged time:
1:58
